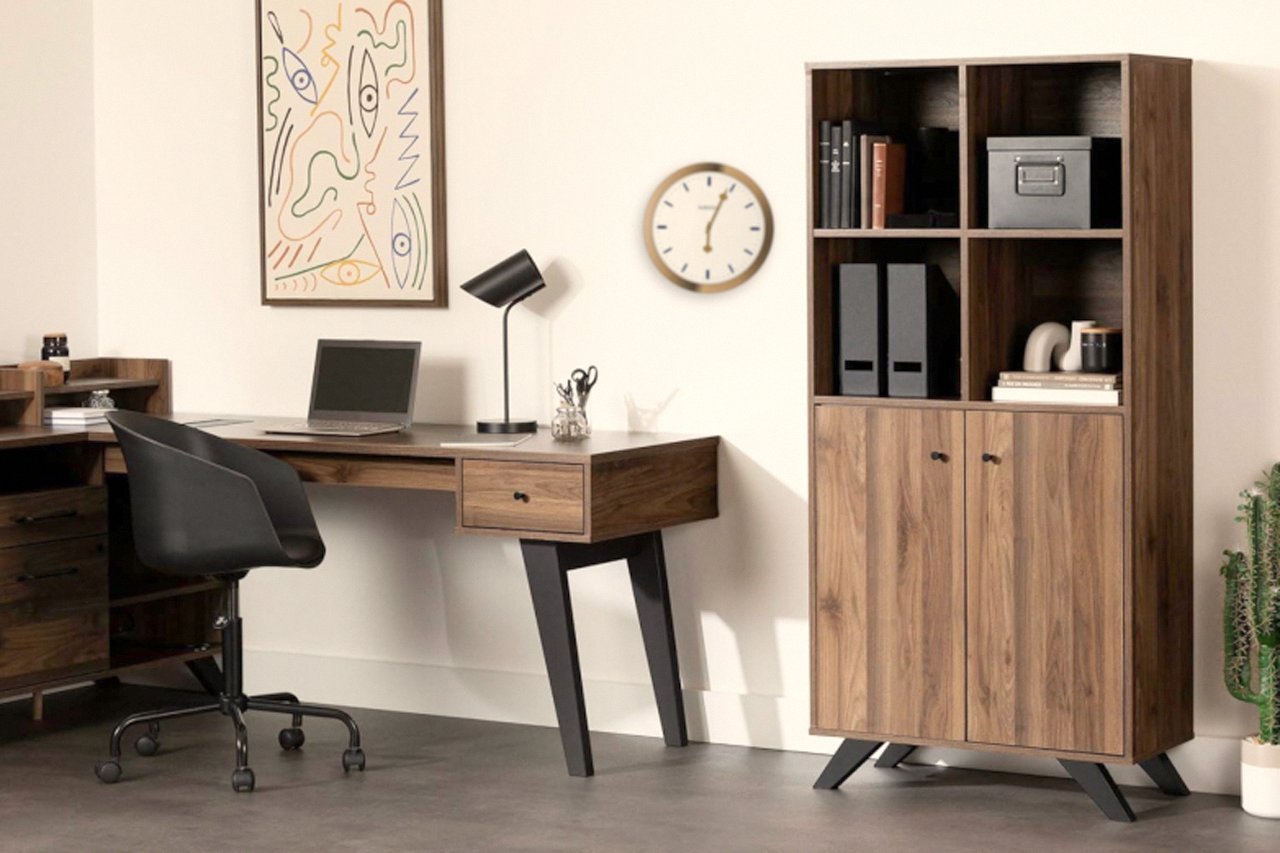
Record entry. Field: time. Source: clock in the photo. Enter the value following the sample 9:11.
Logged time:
6:04
